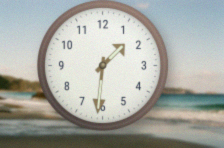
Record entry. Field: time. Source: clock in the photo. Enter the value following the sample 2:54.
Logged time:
1:31
